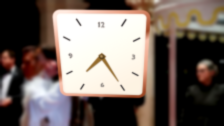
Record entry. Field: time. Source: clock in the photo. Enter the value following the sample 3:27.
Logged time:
7:25
